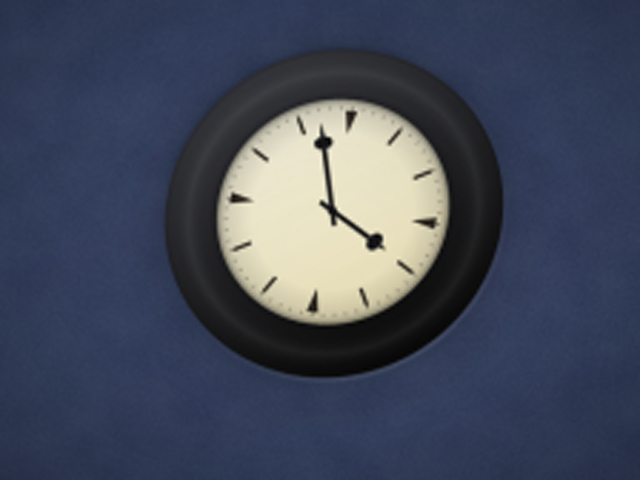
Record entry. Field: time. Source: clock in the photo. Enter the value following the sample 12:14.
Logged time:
3:57
